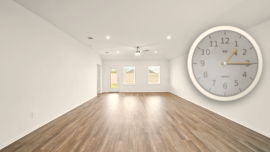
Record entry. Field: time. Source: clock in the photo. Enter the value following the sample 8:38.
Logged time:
1:15
